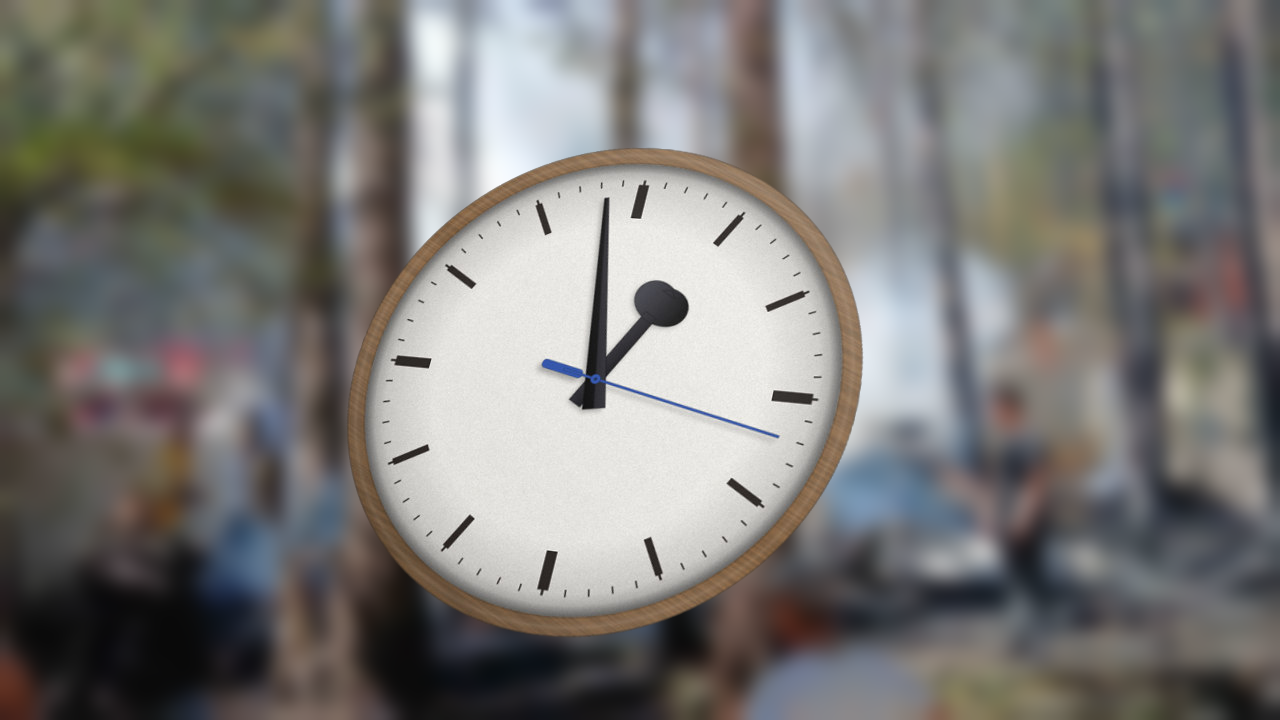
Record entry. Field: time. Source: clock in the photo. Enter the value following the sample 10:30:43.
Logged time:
12:58:17
